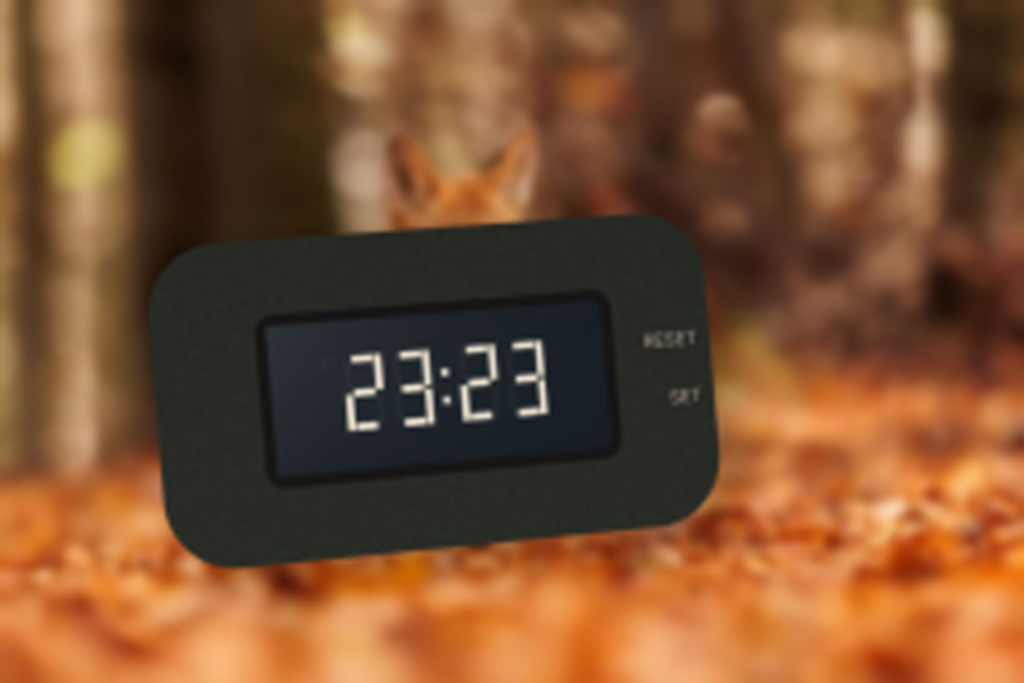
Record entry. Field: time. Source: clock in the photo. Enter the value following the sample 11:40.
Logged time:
23:23
